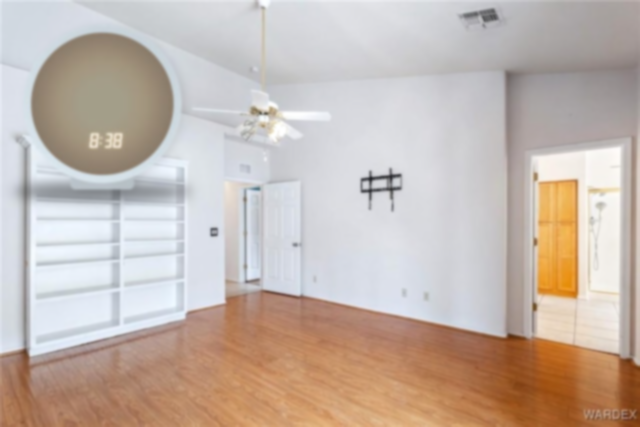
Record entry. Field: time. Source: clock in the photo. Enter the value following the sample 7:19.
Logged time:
8:38
